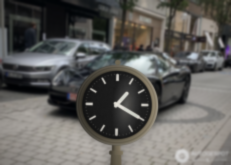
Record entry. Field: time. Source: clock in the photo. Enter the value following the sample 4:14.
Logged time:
1:20
